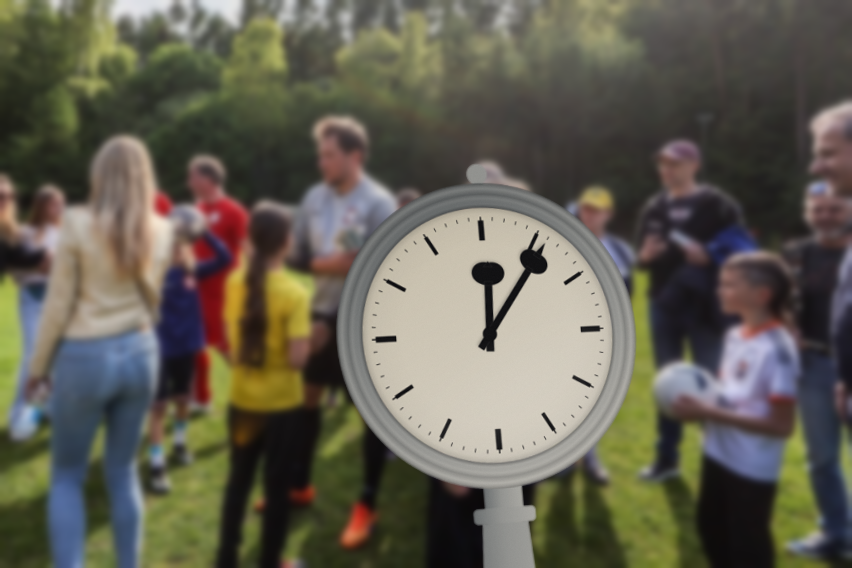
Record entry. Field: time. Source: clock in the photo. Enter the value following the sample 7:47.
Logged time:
12:06
